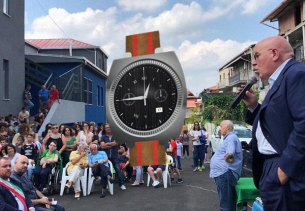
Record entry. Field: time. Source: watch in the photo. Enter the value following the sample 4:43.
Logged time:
12:45
